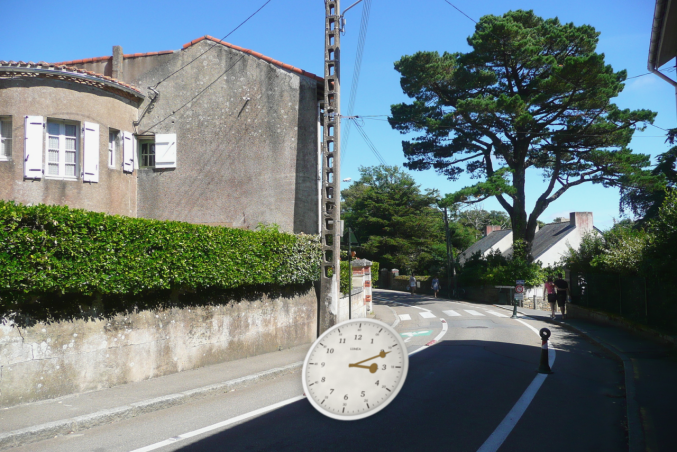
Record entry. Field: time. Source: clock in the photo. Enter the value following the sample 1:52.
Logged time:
3:11
